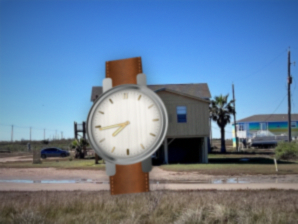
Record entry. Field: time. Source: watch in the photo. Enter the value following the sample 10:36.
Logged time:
7:44
